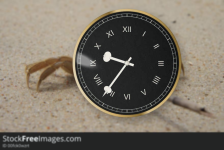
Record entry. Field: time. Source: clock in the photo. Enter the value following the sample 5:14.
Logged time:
9:36
